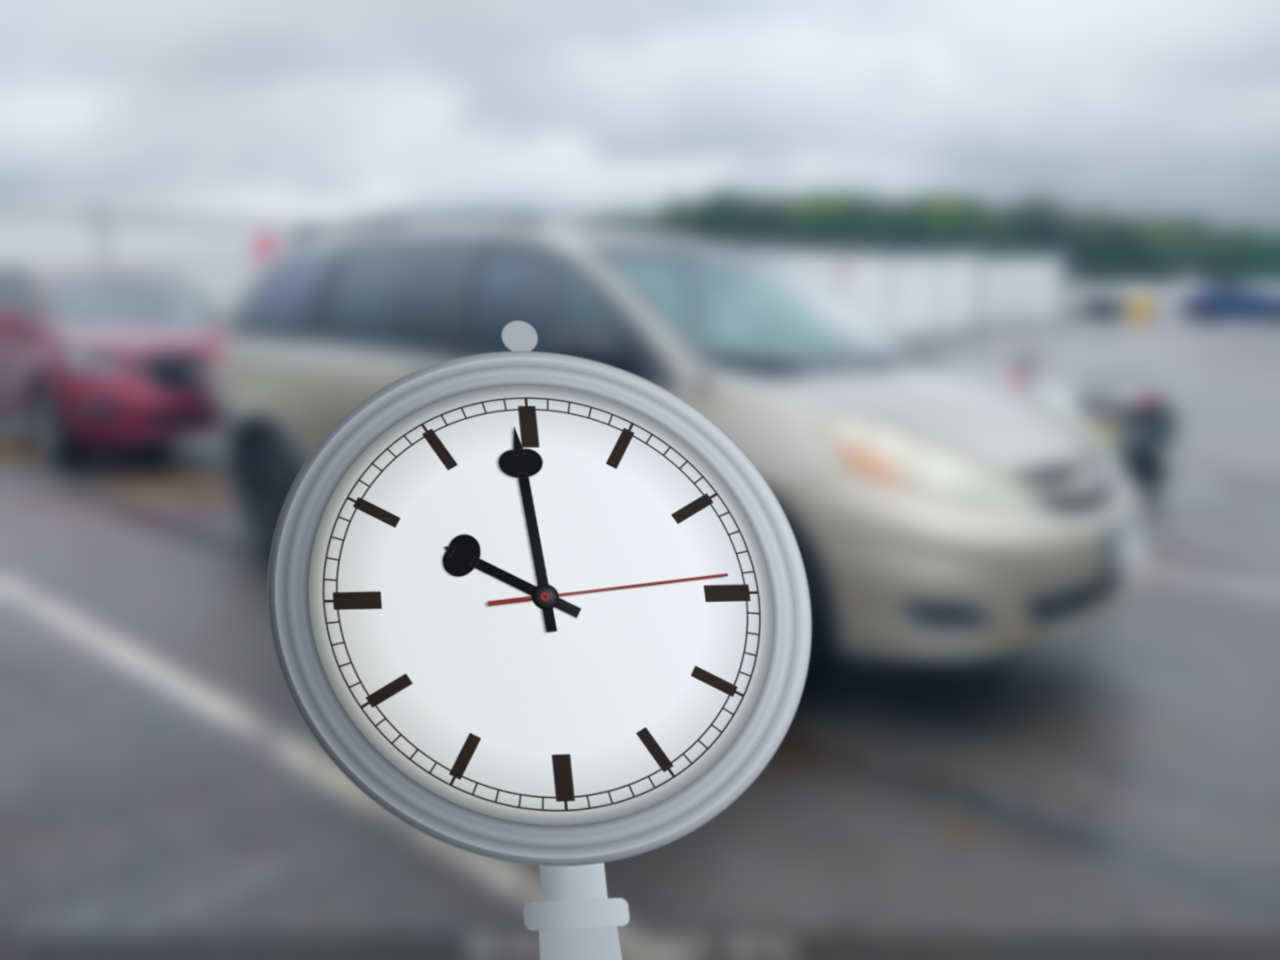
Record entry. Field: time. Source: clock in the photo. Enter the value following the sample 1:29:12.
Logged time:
9:59:14
